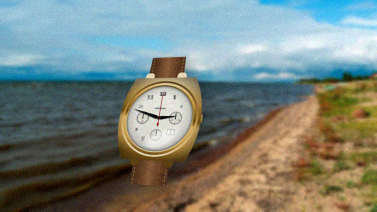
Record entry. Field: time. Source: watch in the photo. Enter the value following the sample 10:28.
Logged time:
2:48
